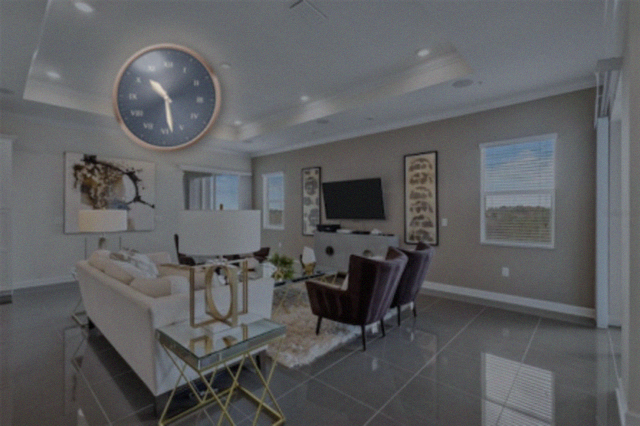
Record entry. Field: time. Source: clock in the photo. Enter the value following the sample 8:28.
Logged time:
10:28
